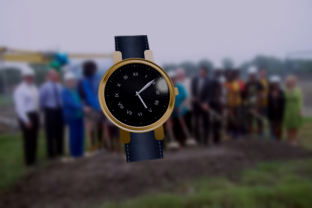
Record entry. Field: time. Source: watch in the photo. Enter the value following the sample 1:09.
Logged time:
5:09
